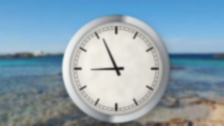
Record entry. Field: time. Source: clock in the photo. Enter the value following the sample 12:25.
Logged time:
8:56
